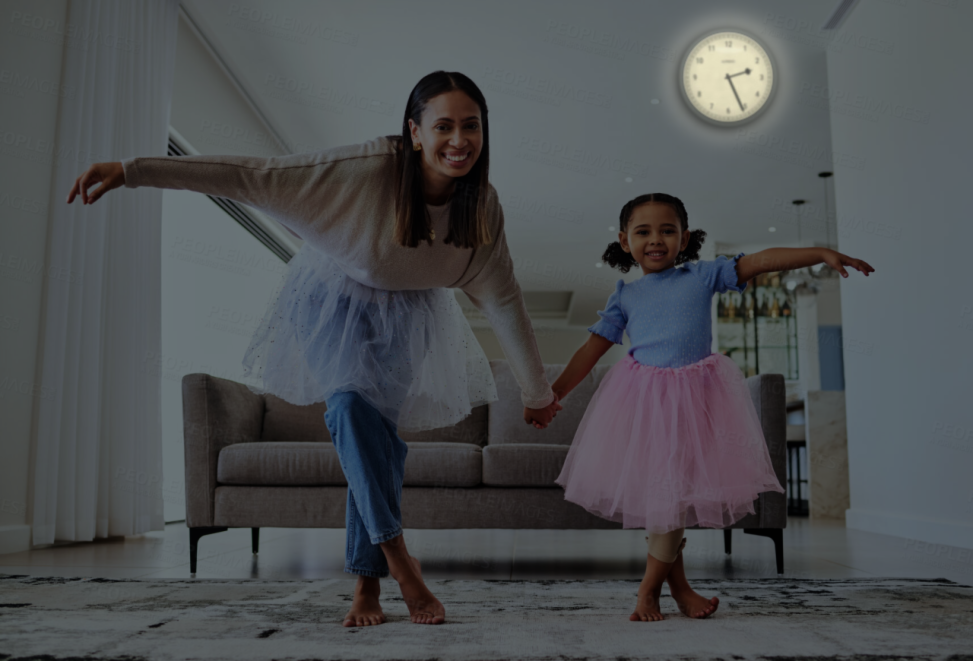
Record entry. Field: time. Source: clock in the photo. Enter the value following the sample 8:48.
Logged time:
2:26
